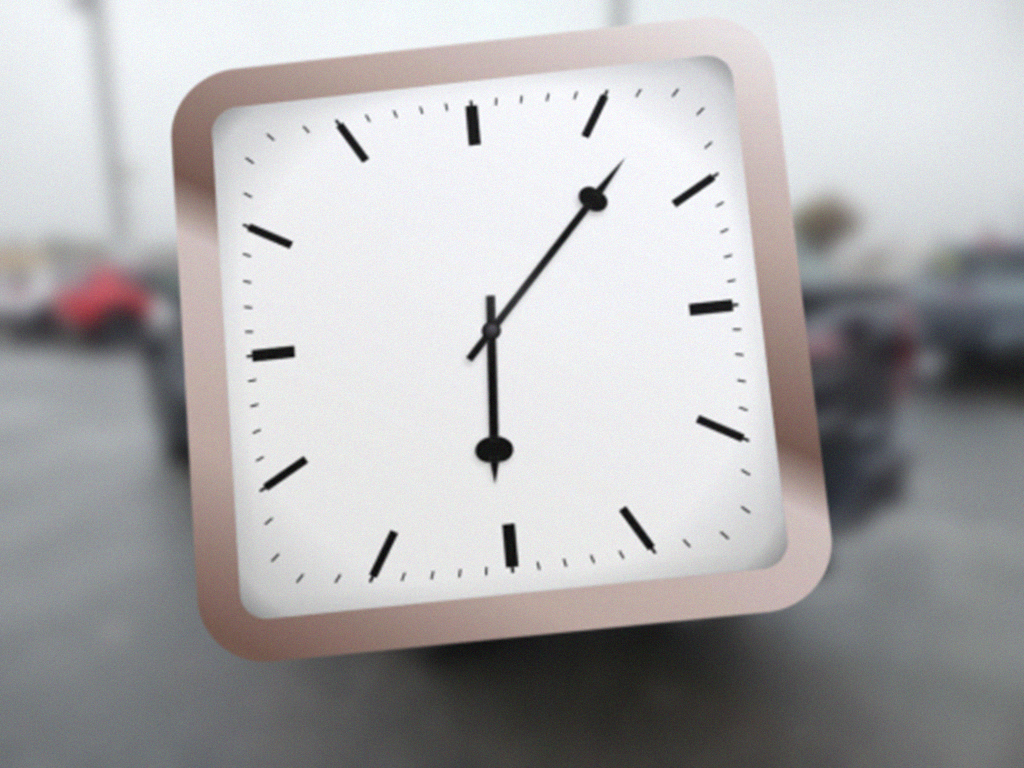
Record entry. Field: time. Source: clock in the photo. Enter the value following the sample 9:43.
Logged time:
6:07
